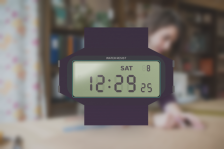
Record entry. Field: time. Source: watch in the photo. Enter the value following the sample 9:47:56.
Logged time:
12:29:25
